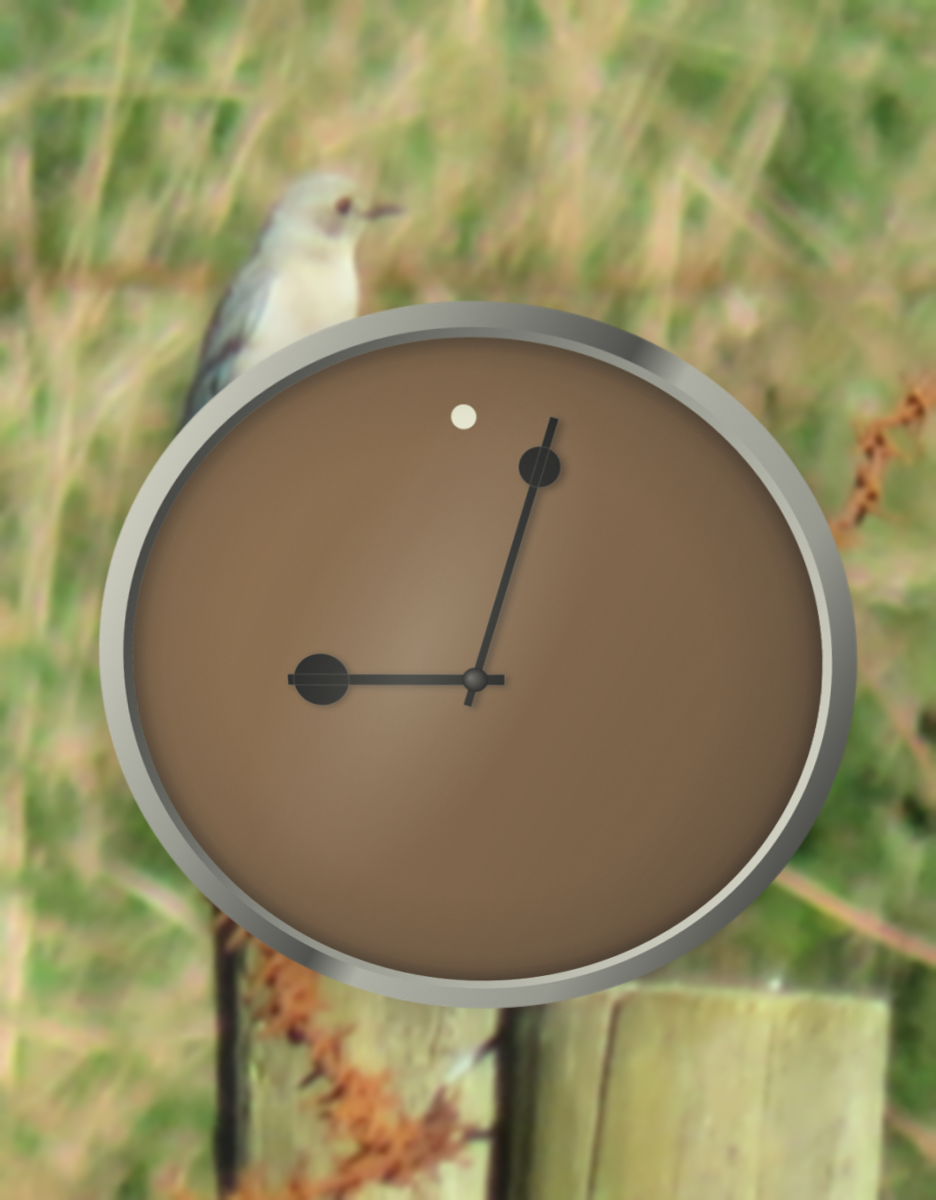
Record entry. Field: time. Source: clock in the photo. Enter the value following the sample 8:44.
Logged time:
9:03
